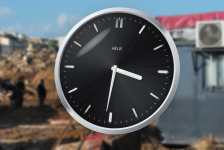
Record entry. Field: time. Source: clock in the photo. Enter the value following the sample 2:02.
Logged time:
3:31
